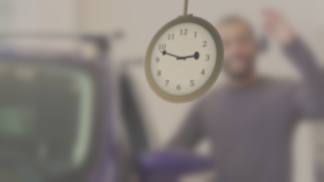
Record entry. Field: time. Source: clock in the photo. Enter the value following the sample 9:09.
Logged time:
2:48
